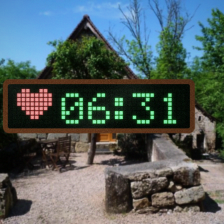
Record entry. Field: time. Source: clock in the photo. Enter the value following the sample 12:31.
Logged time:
6:31
